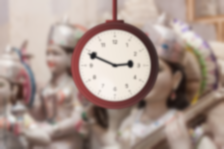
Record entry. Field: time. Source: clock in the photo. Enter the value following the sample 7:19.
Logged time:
2:49
